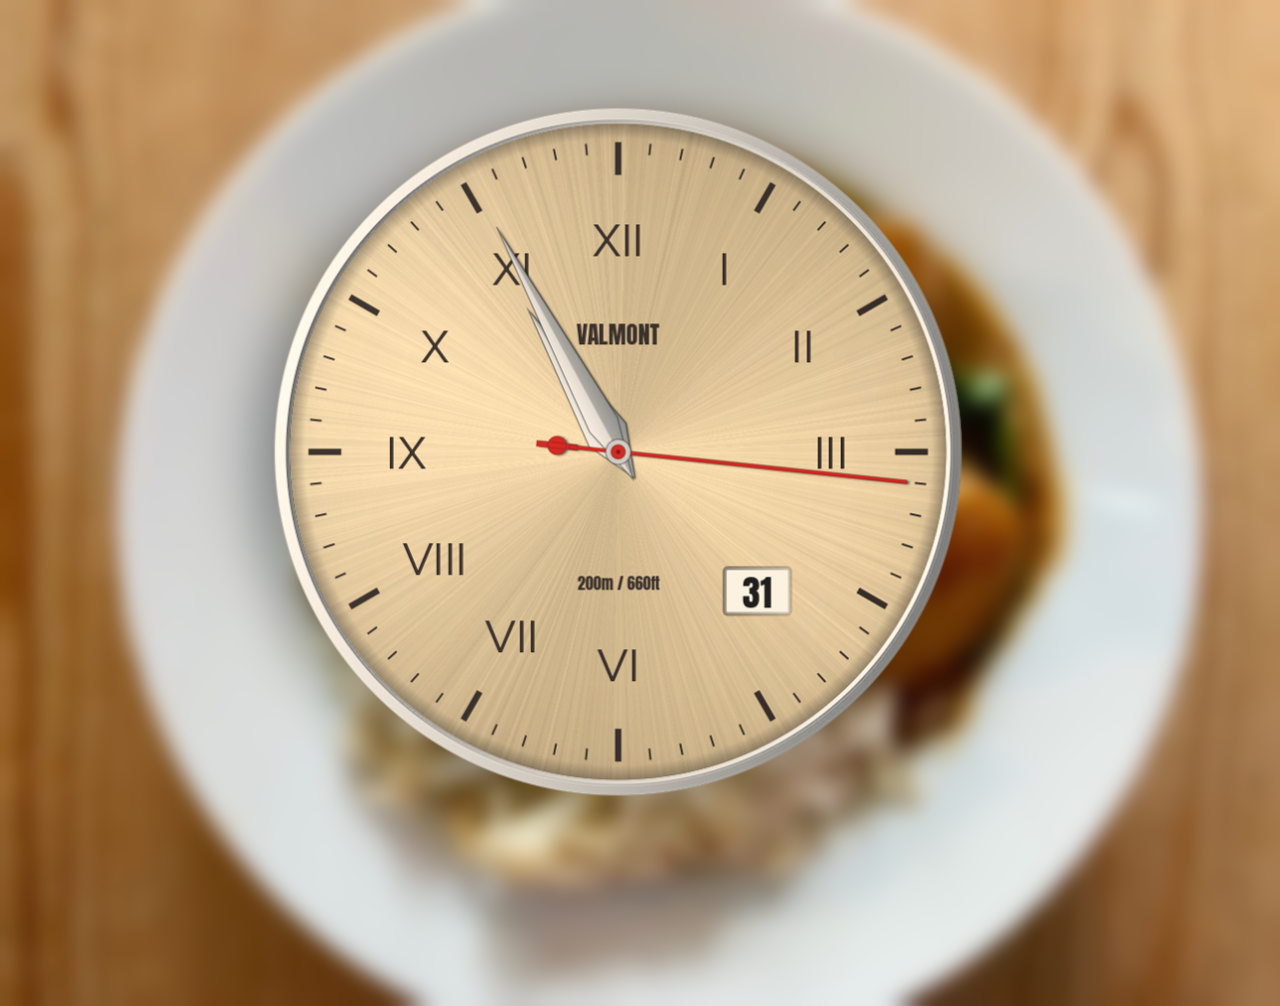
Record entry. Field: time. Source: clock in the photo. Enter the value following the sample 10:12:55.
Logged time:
10:55:16
